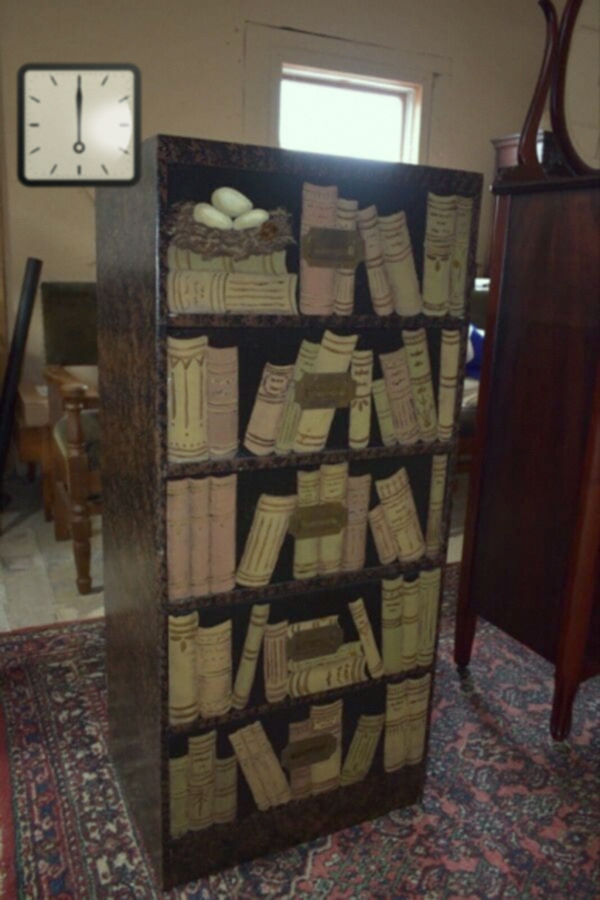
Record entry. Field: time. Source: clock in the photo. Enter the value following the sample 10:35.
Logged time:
6:00
